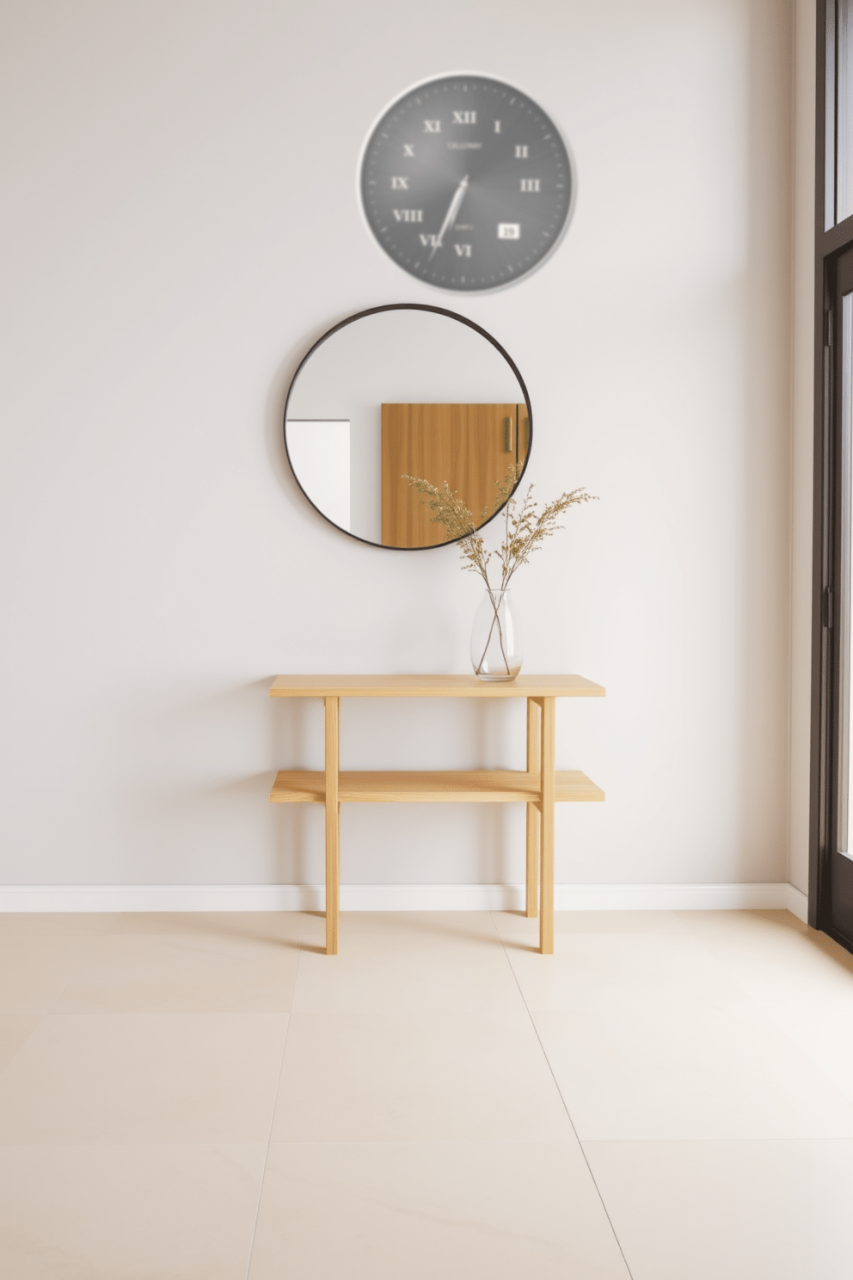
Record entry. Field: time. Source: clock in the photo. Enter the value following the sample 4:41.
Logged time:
6:34
